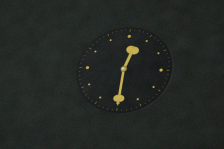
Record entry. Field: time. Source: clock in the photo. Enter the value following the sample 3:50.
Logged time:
12:30
